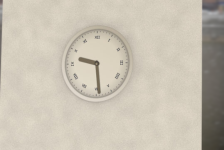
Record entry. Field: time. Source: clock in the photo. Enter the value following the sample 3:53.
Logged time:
9:29
